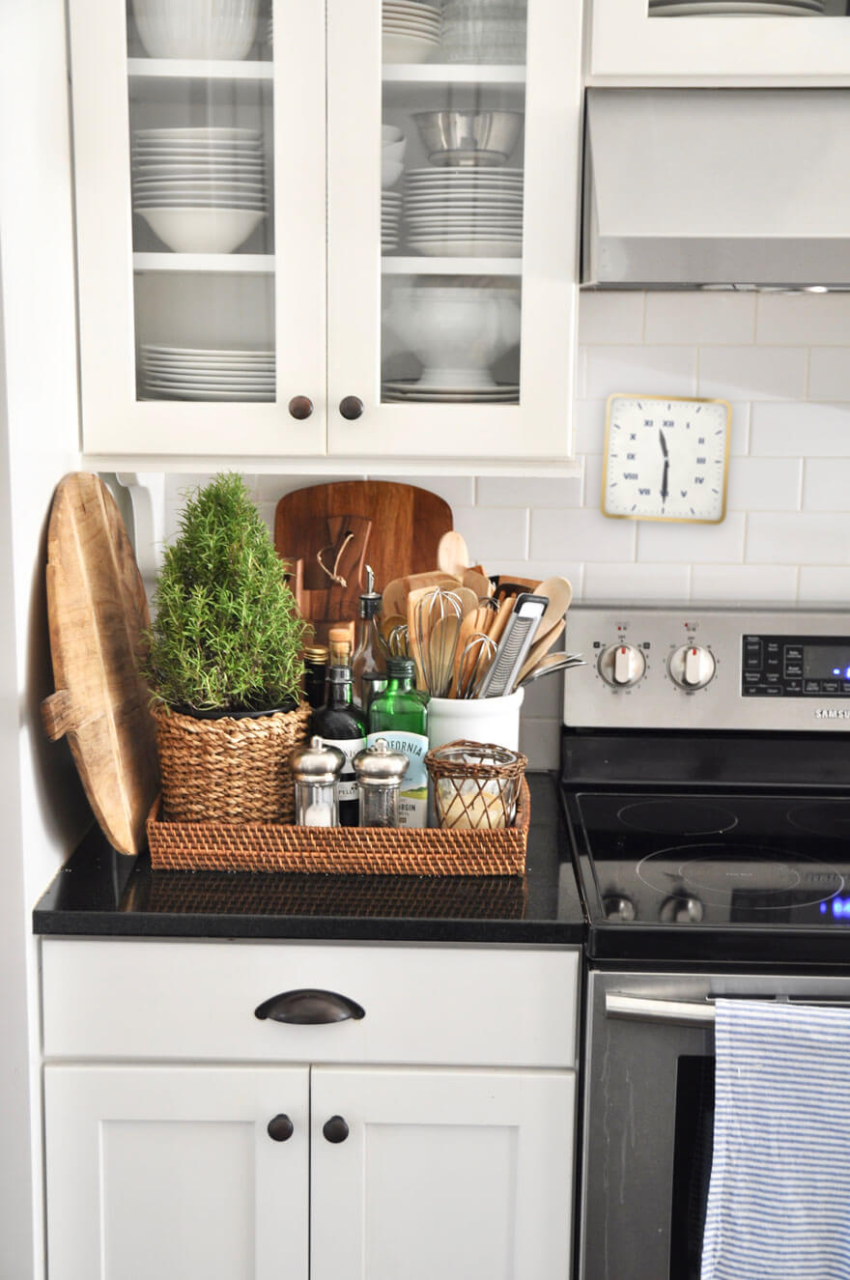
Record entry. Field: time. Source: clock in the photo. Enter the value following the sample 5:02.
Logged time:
11:30
